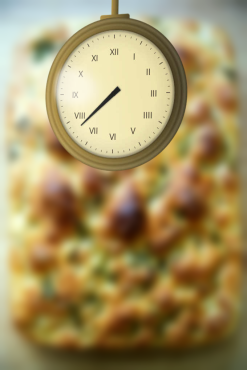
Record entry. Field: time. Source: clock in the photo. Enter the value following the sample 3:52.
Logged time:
7:38
